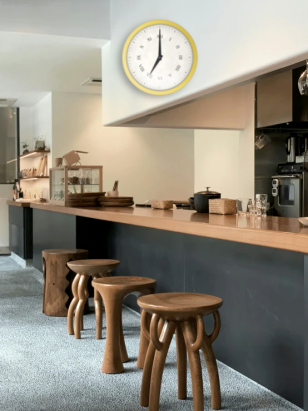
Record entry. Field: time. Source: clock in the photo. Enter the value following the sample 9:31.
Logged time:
7:00
